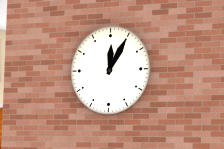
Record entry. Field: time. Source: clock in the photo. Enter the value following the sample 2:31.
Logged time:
12:05
